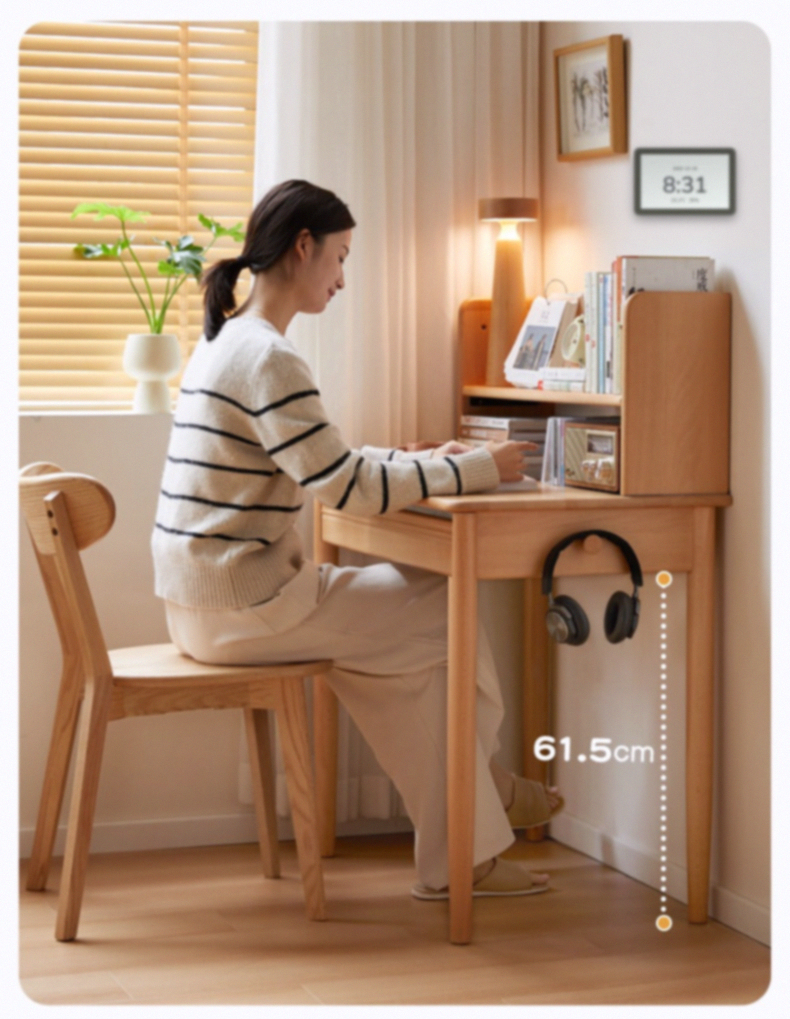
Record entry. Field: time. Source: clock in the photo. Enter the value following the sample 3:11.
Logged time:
8:31
